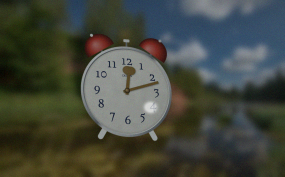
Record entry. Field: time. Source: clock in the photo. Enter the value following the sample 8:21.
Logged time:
12:12
